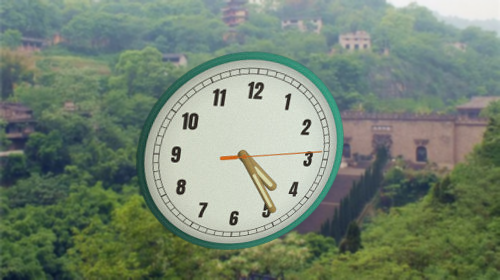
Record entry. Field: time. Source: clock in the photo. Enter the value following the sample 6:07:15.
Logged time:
4:24:14
